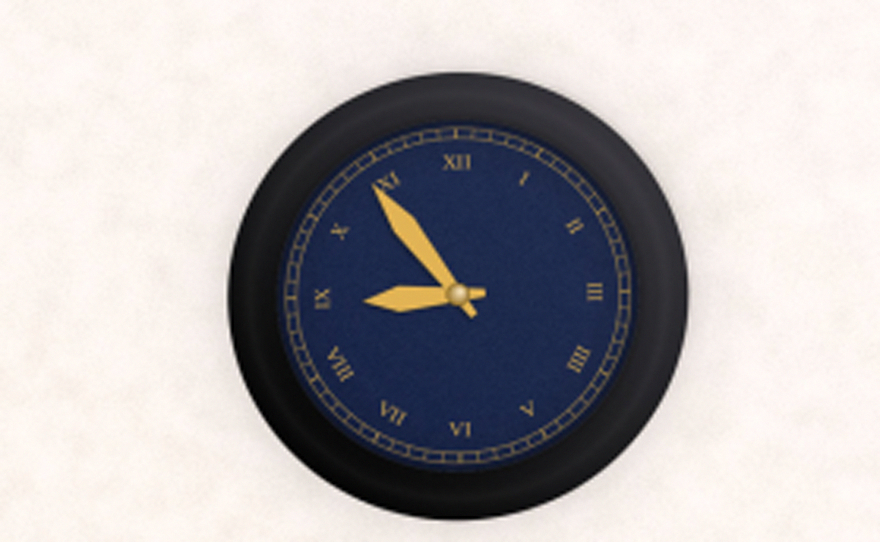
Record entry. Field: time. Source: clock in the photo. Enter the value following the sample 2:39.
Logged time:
8:54
